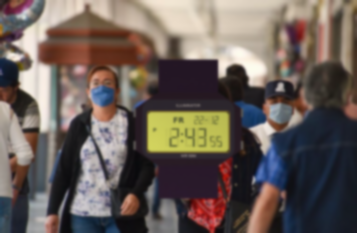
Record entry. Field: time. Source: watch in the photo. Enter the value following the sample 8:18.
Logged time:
2:43
